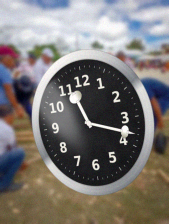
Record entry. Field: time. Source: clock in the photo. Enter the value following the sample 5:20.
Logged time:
11:18
